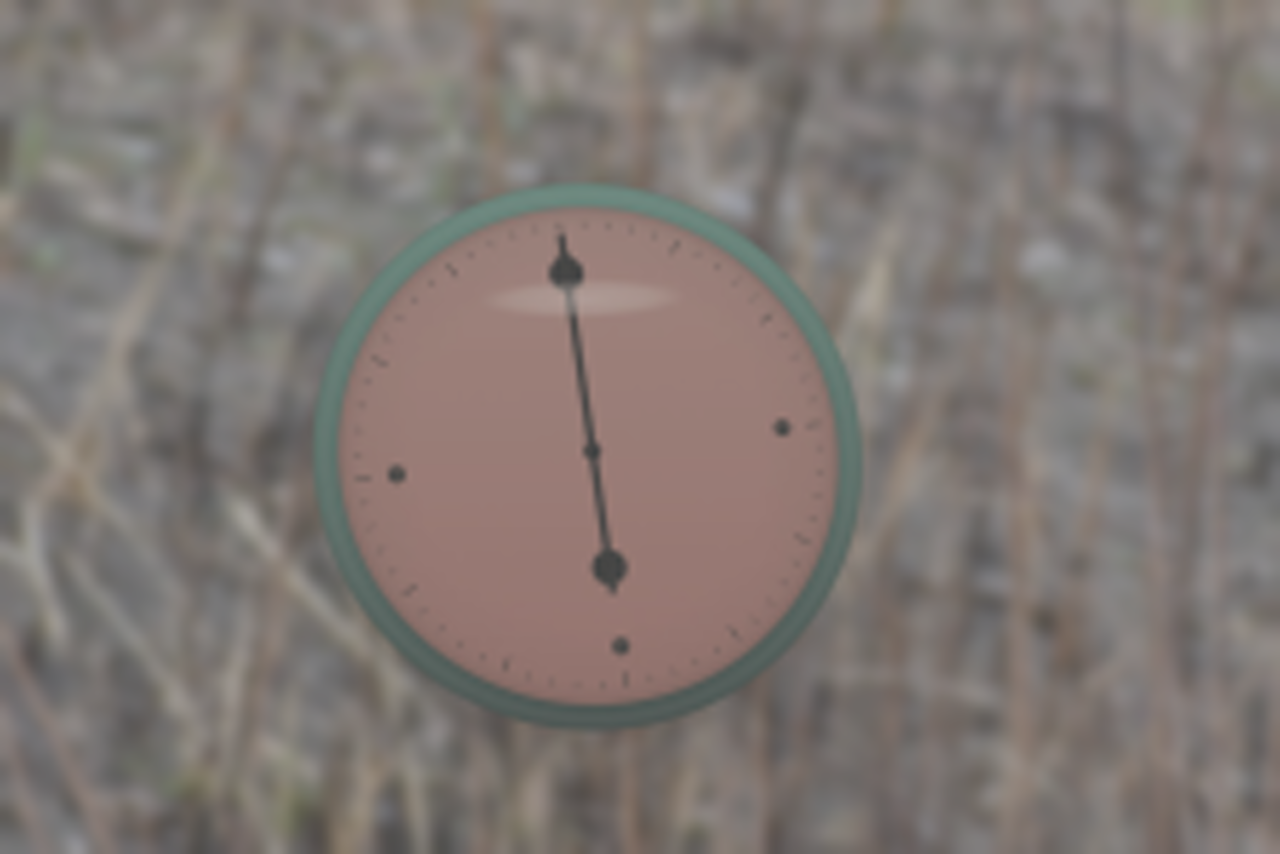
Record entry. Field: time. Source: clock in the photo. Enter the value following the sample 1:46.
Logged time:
6:00
